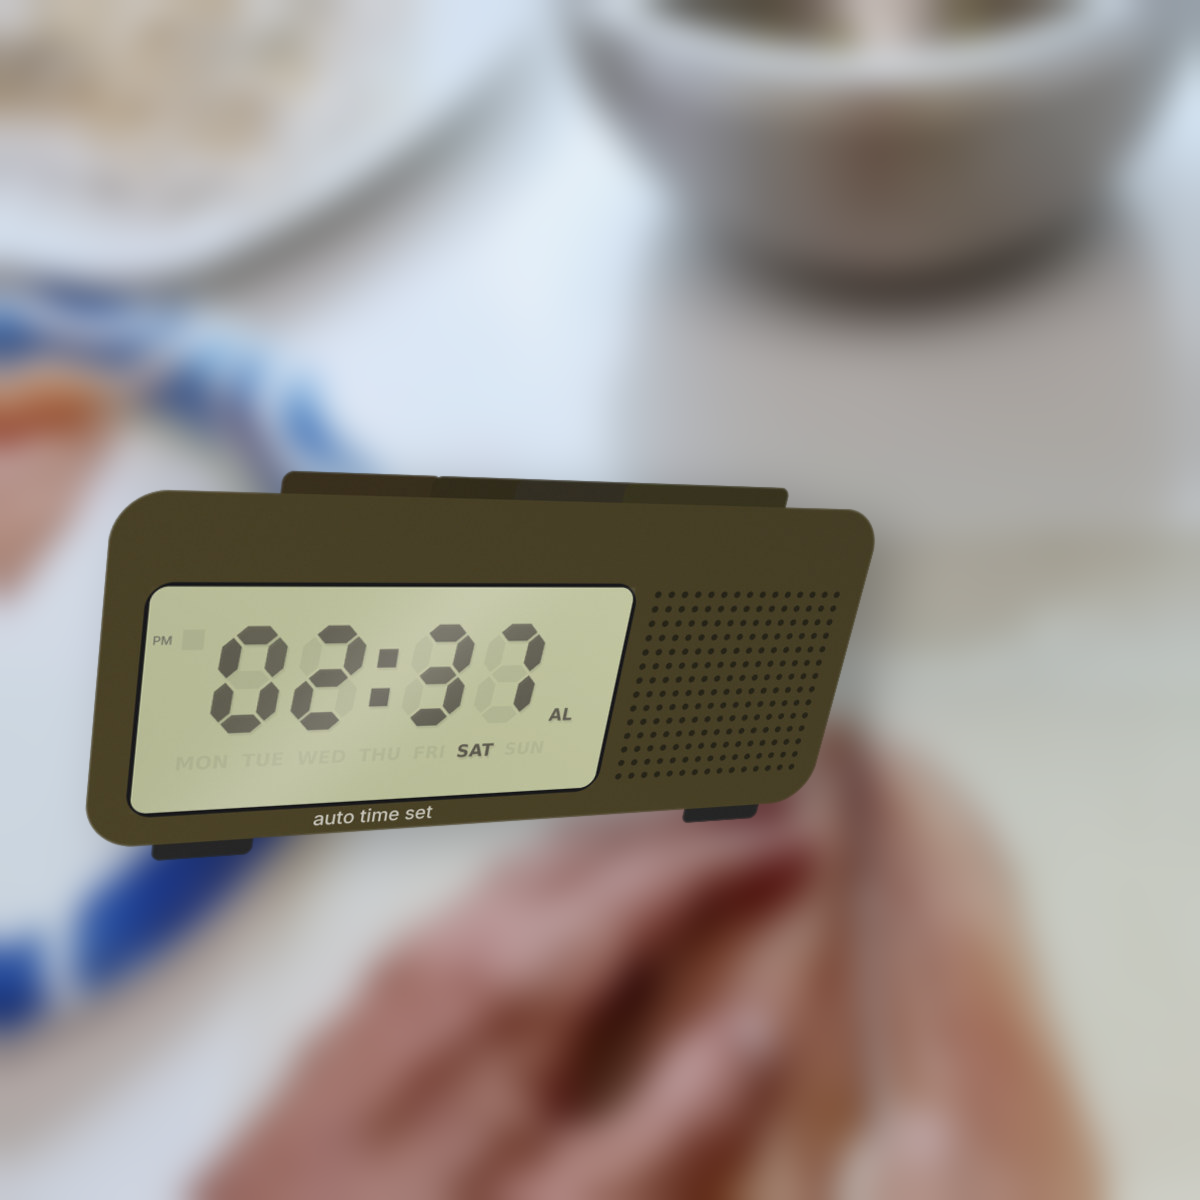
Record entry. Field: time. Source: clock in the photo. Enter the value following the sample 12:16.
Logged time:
2:37
